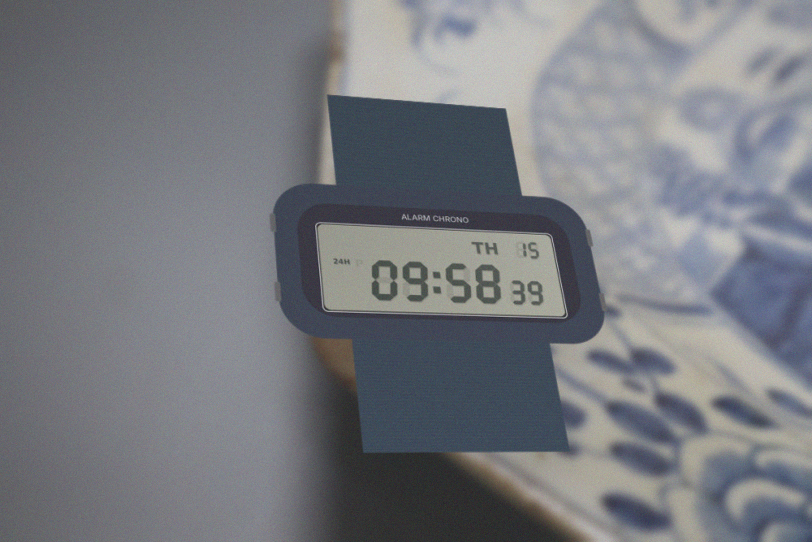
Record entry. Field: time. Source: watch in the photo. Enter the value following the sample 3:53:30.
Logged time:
9:58:39
